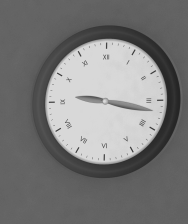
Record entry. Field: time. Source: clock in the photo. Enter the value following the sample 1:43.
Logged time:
9:17
